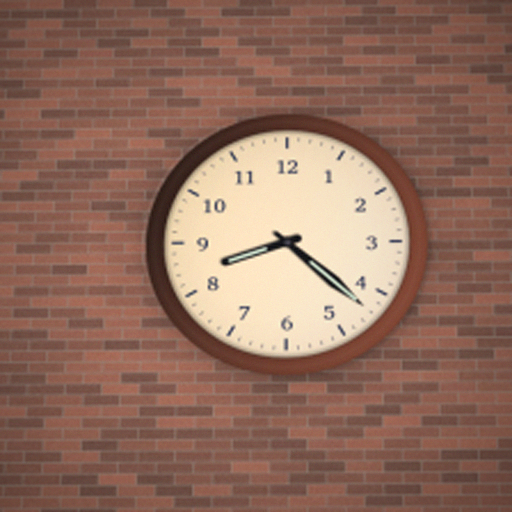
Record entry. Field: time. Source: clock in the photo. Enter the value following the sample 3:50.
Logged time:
8:22
